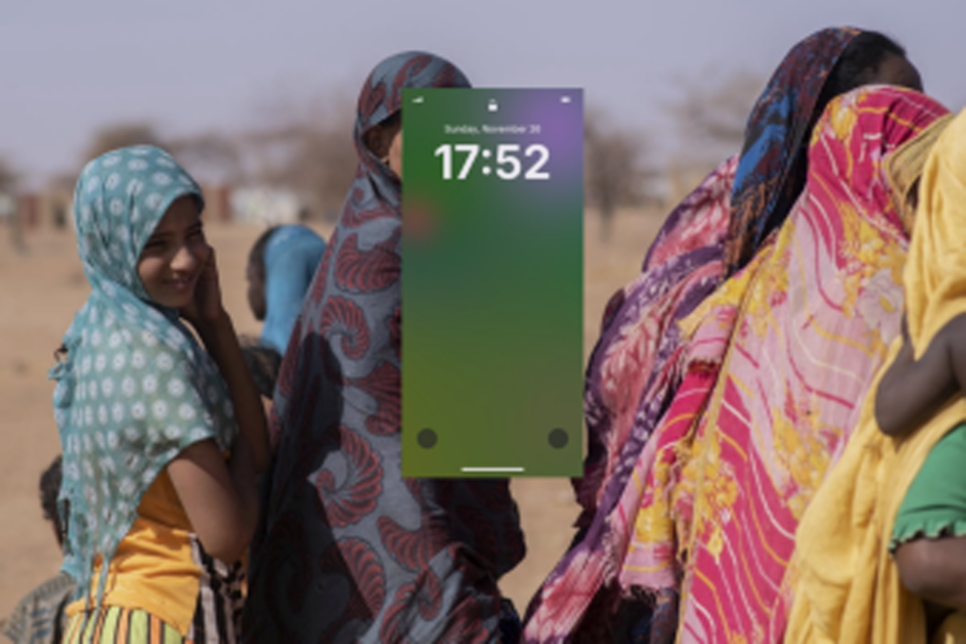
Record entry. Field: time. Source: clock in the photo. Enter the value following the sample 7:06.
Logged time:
17:52
